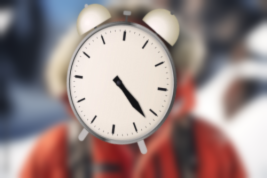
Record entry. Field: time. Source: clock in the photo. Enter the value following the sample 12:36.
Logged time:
4:22
